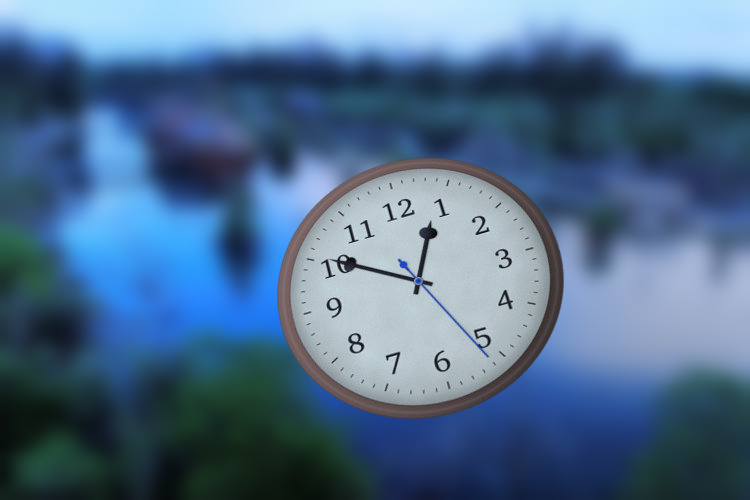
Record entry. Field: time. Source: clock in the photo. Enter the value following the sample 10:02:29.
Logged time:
12:50:26
